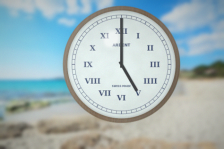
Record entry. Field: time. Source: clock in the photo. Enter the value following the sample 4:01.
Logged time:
5:00
